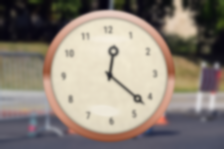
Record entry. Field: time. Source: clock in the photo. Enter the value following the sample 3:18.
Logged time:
12:22
